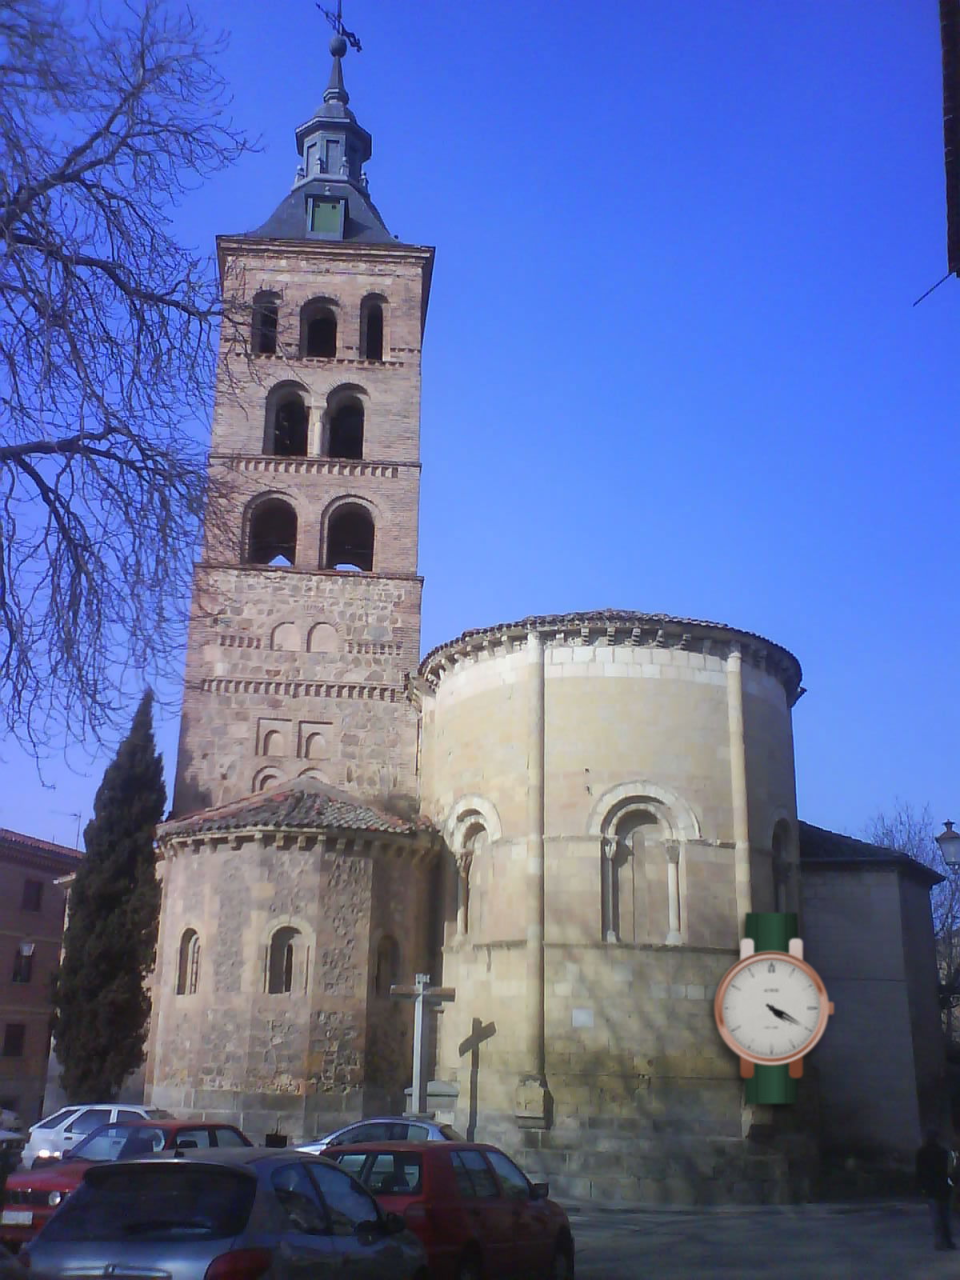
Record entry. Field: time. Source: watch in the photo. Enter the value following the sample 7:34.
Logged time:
4:20
